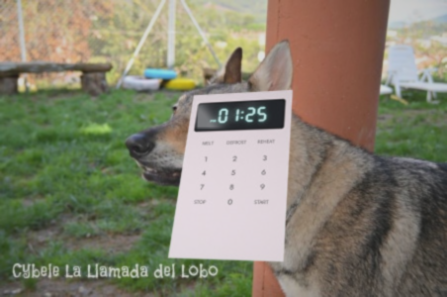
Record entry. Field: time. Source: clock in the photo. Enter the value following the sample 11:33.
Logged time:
1:25
